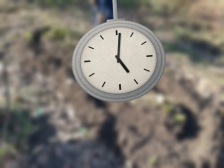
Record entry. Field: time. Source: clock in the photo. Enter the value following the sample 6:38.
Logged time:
5:01
